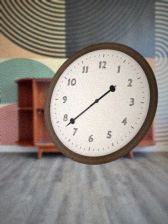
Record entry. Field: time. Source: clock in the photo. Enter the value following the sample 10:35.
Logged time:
1:38
